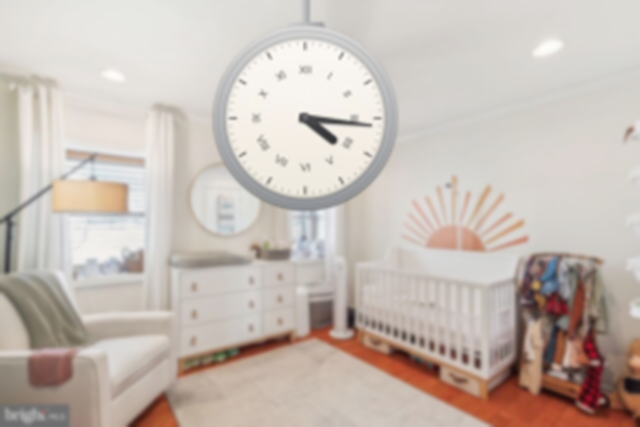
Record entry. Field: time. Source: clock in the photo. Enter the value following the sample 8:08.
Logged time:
4:16
